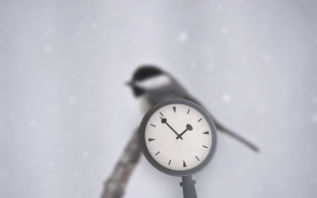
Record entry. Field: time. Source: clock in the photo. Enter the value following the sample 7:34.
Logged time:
1:54
